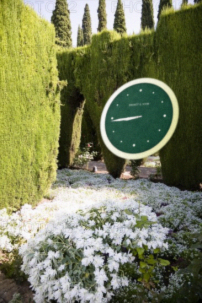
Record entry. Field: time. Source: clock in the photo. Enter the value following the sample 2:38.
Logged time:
8:44
